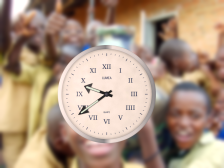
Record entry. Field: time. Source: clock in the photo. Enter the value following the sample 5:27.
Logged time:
9:39
